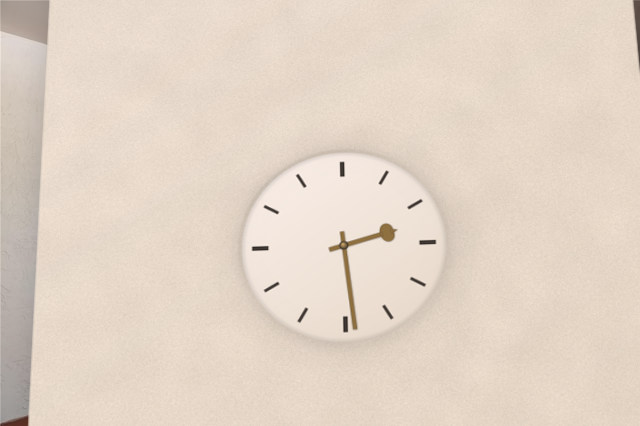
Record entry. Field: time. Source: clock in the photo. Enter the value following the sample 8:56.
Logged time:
2:29
